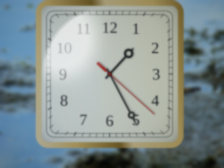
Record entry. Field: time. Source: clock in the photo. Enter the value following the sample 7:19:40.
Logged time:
1:25:22
